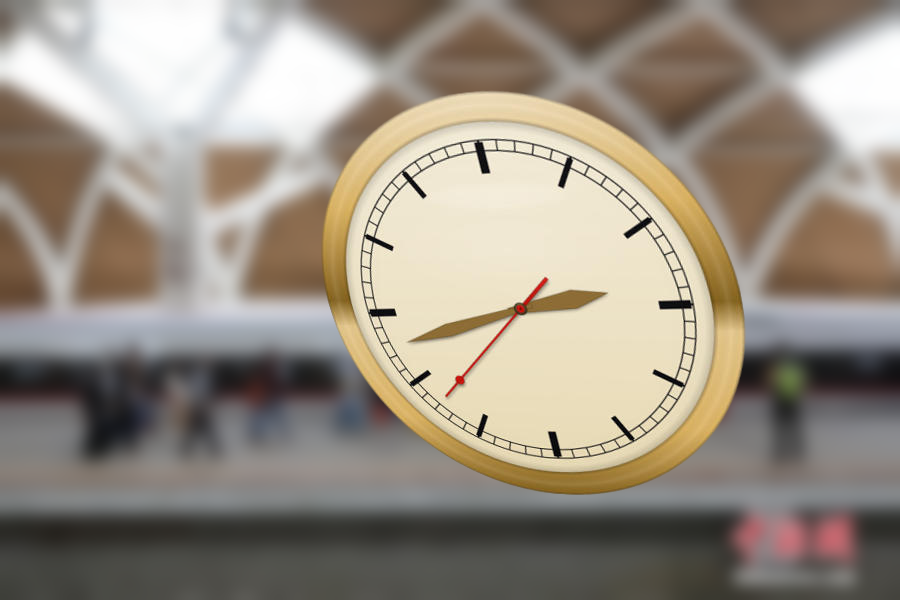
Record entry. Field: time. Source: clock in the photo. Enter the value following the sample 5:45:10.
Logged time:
2:42:38
